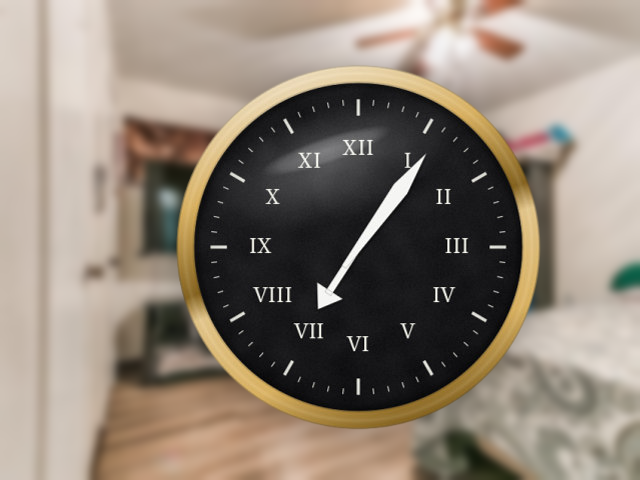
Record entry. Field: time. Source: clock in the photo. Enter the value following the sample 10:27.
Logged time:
7:06
